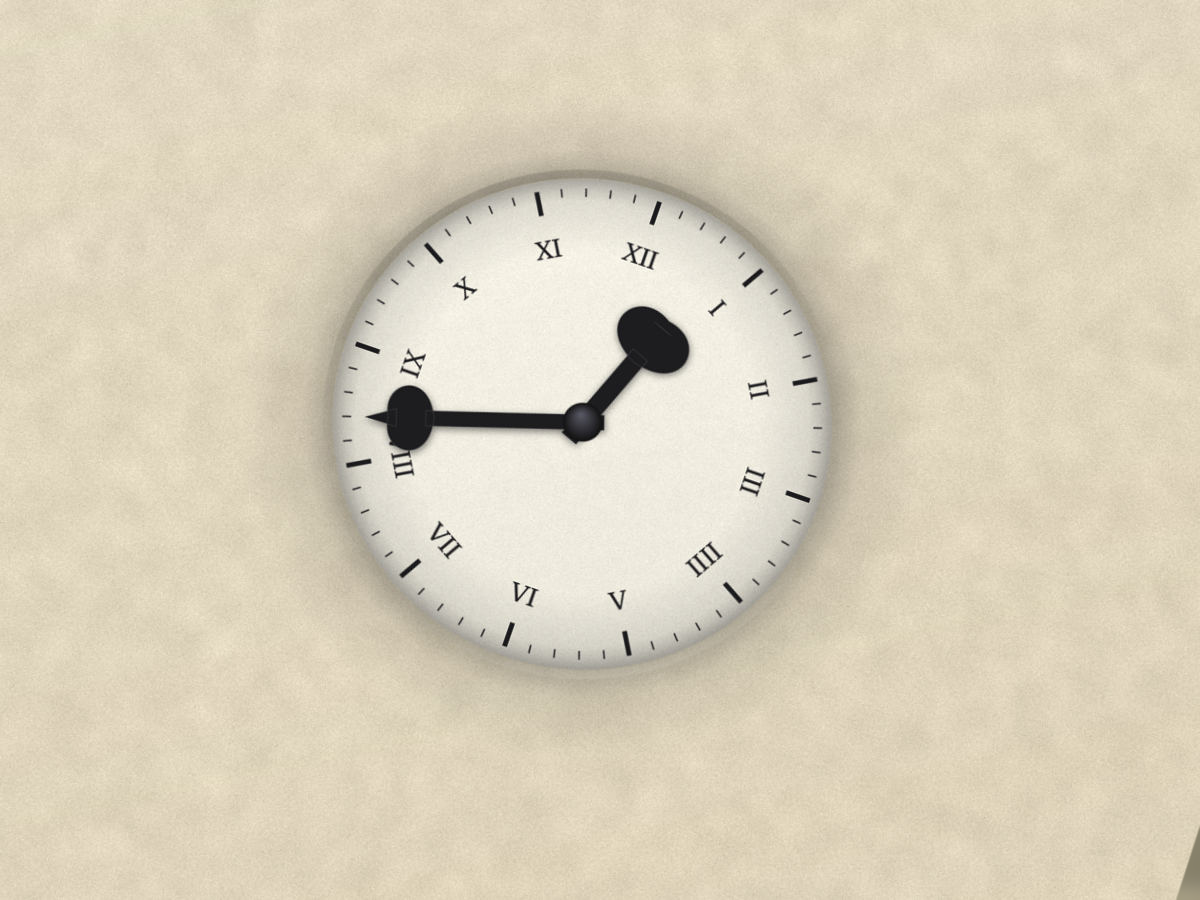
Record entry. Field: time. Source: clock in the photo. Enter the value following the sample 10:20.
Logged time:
12:42
